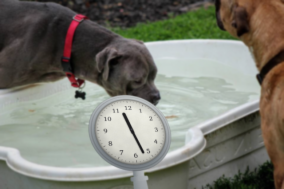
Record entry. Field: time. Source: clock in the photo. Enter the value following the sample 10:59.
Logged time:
11:27
